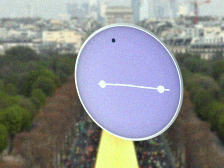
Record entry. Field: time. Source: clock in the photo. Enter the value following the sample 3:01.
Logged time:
9:17
